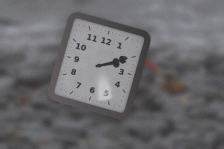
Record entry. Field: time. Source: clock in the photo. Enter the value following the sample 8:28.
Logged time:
2:10
